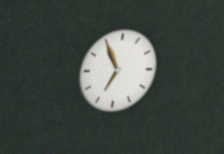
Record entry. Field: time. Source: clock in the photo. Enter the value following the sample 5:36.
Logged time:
6:55
